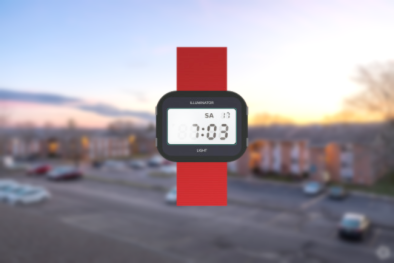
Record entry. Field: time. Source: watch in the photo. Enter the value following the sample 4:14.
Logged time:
7:03
